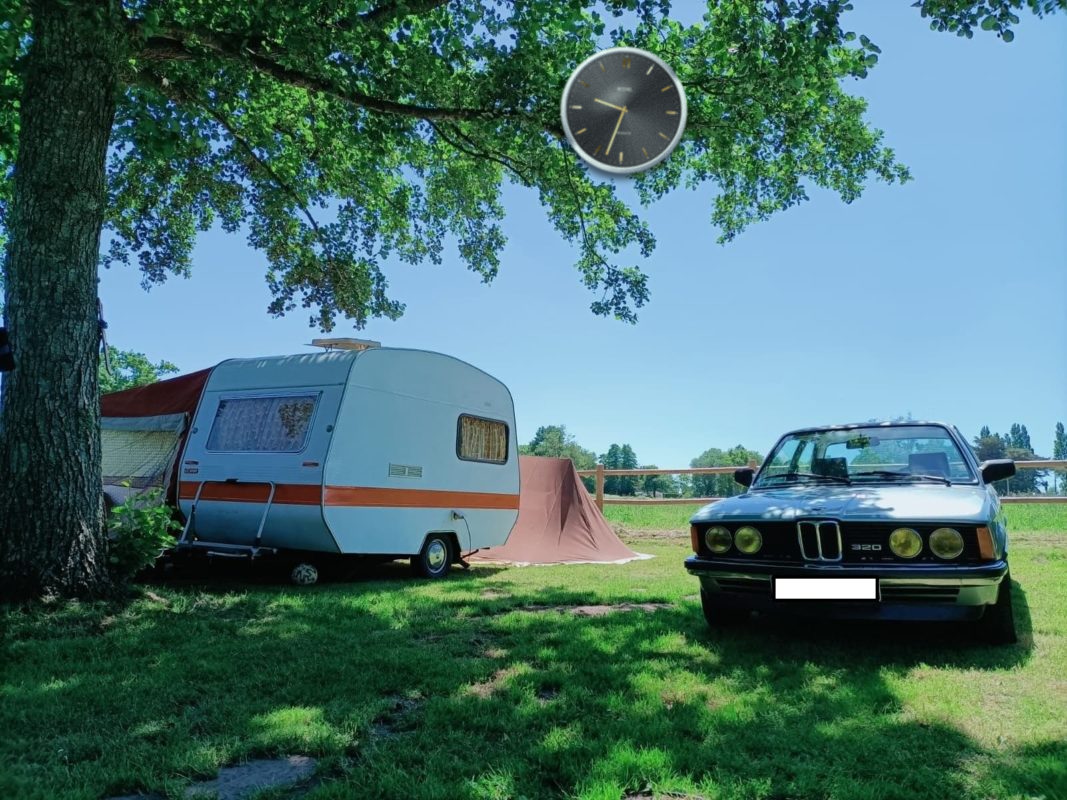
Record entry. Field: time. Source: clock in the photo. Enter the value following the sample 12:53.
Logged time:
9:33
